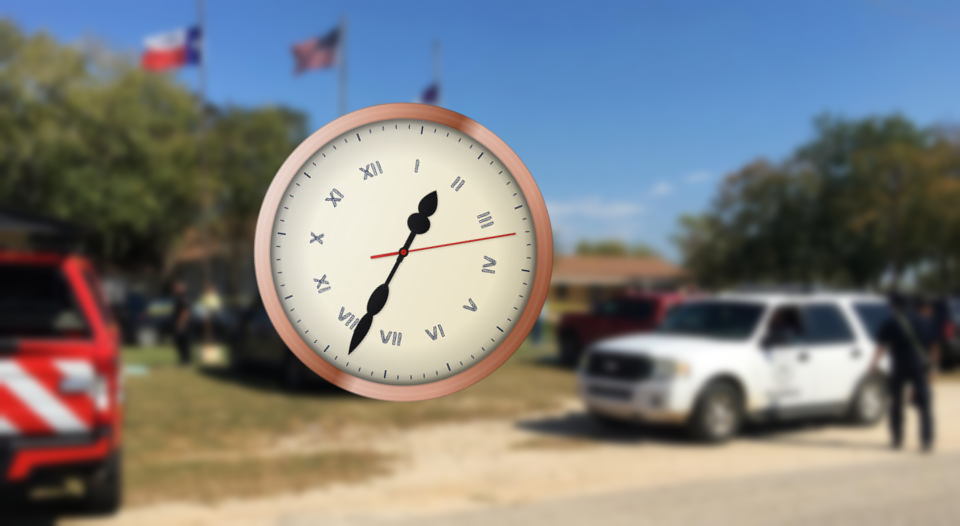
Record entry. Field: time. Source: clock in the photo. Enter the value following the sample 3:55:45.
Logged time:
1:38:17
